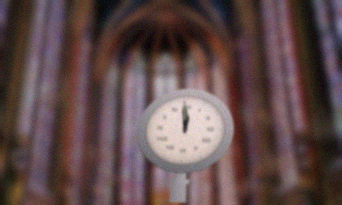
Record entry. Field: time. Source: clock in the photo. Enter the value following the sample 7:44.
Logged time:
11:59
